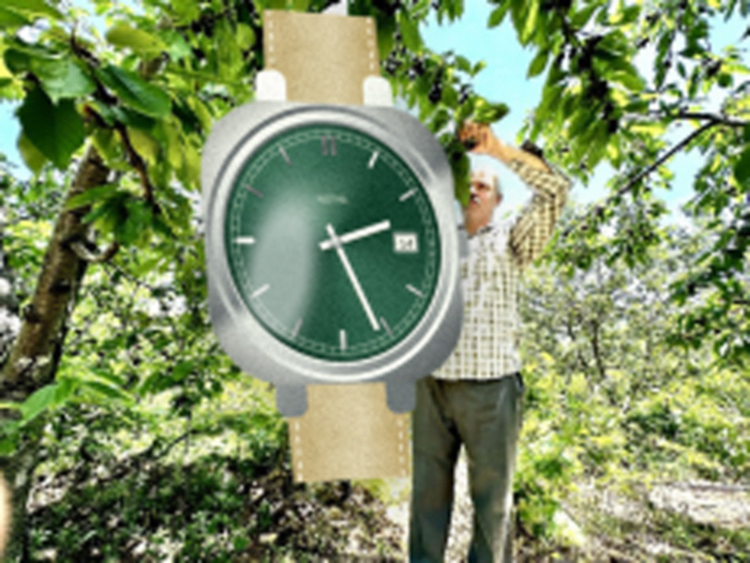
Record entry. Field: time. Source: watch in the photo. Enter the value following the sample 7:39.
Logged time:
2:26
